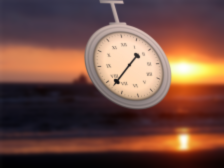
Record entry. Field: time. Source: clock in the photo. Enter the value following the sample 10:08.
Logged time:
1:38
